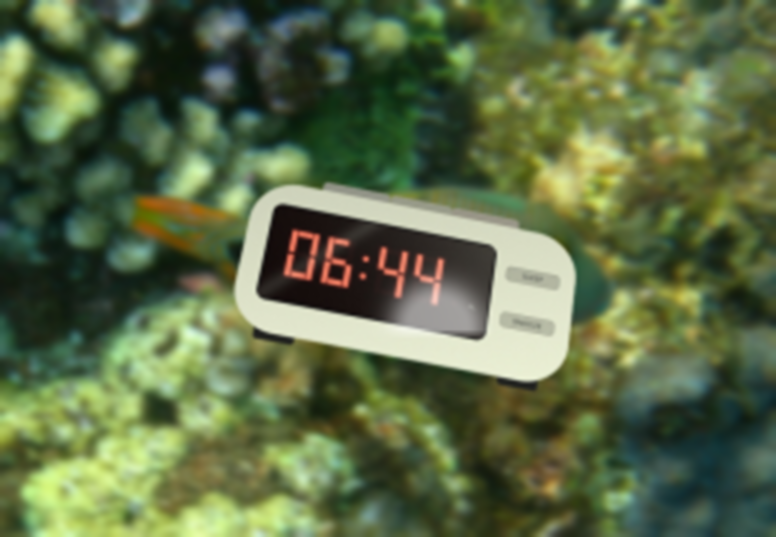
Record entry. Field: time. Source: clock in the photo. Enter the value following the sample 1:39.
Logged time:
6:44
